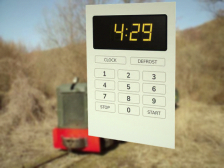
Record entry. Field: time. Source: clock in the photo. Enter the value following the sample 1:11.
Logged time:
4:29
